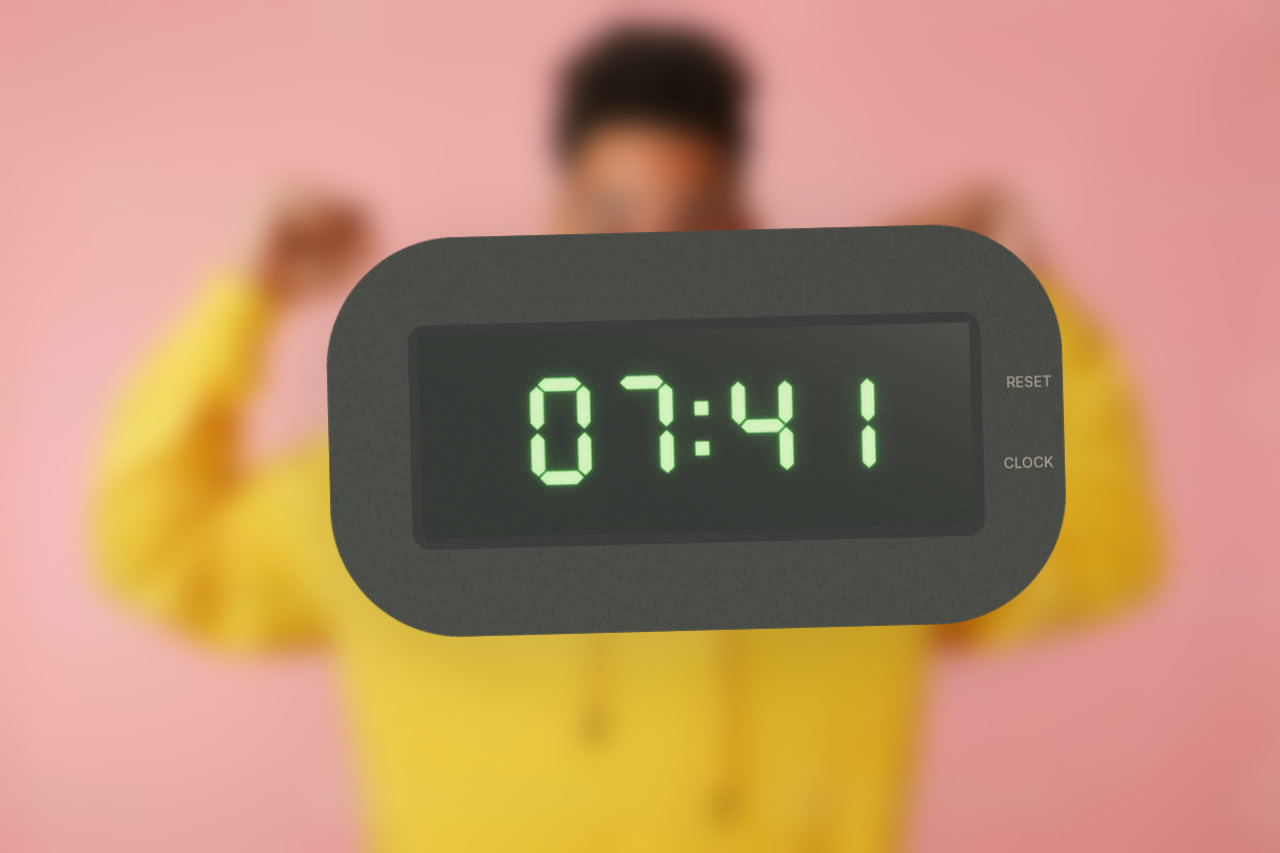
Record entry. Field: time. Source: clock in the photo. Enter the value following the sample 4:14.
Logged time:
7:41
